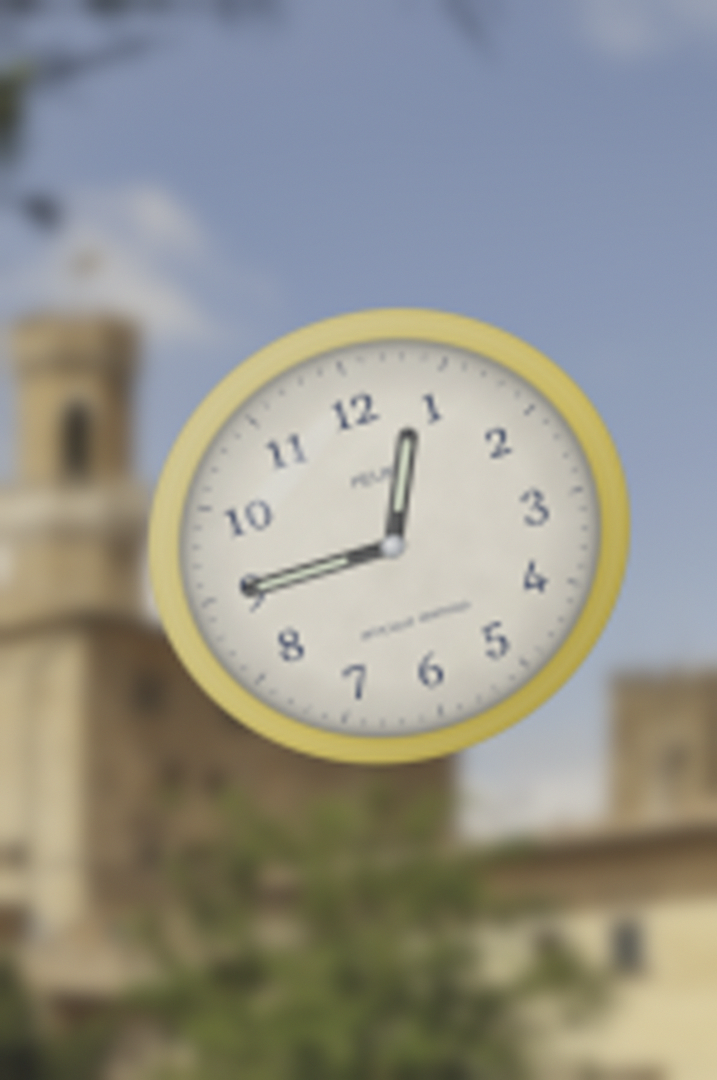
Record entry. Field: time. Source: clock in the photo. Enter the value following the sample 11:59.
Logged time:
12:45
